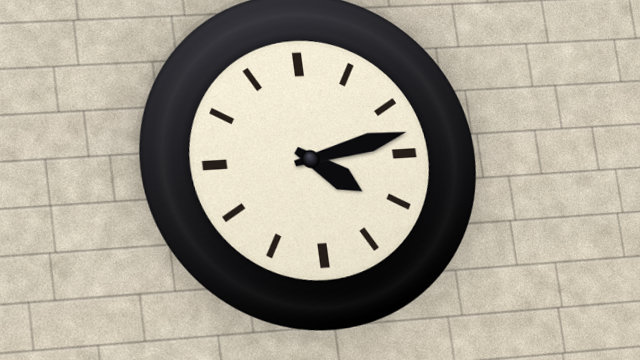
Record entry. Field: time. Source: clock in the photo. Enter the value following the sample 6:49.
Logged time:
4:13
